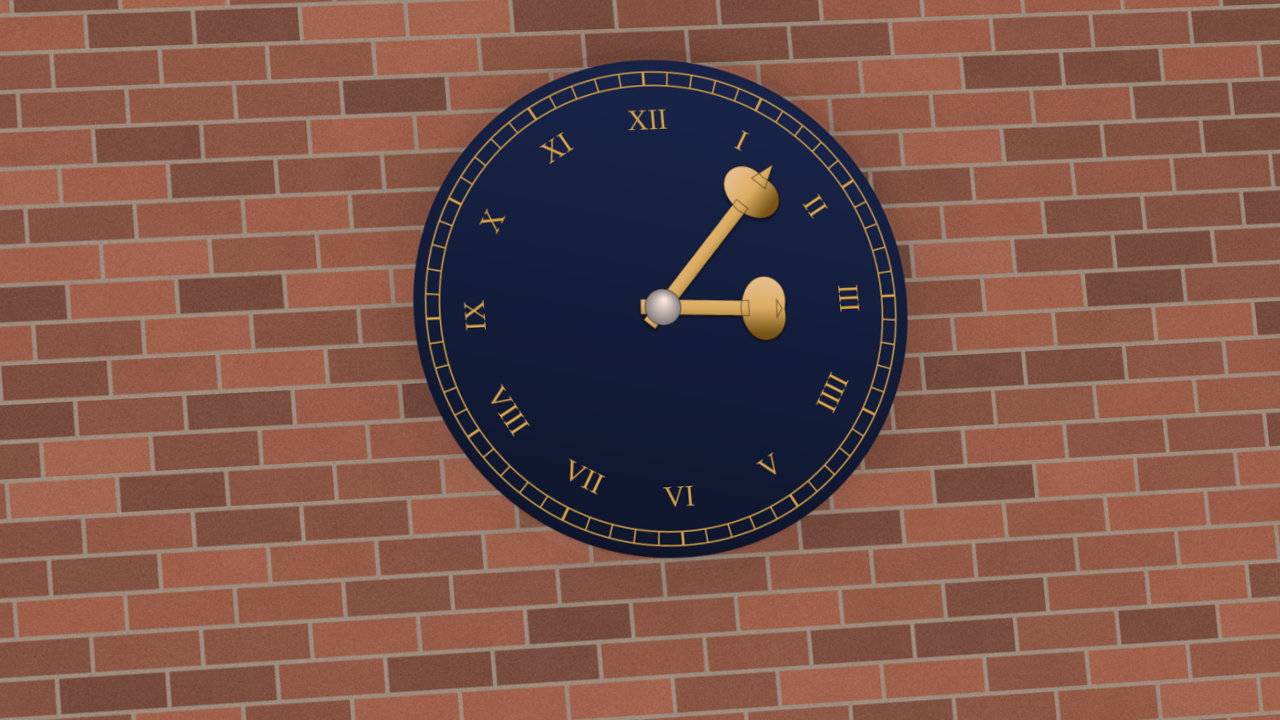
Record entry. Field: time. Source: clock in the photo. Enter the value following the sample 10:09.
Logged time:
3:07
